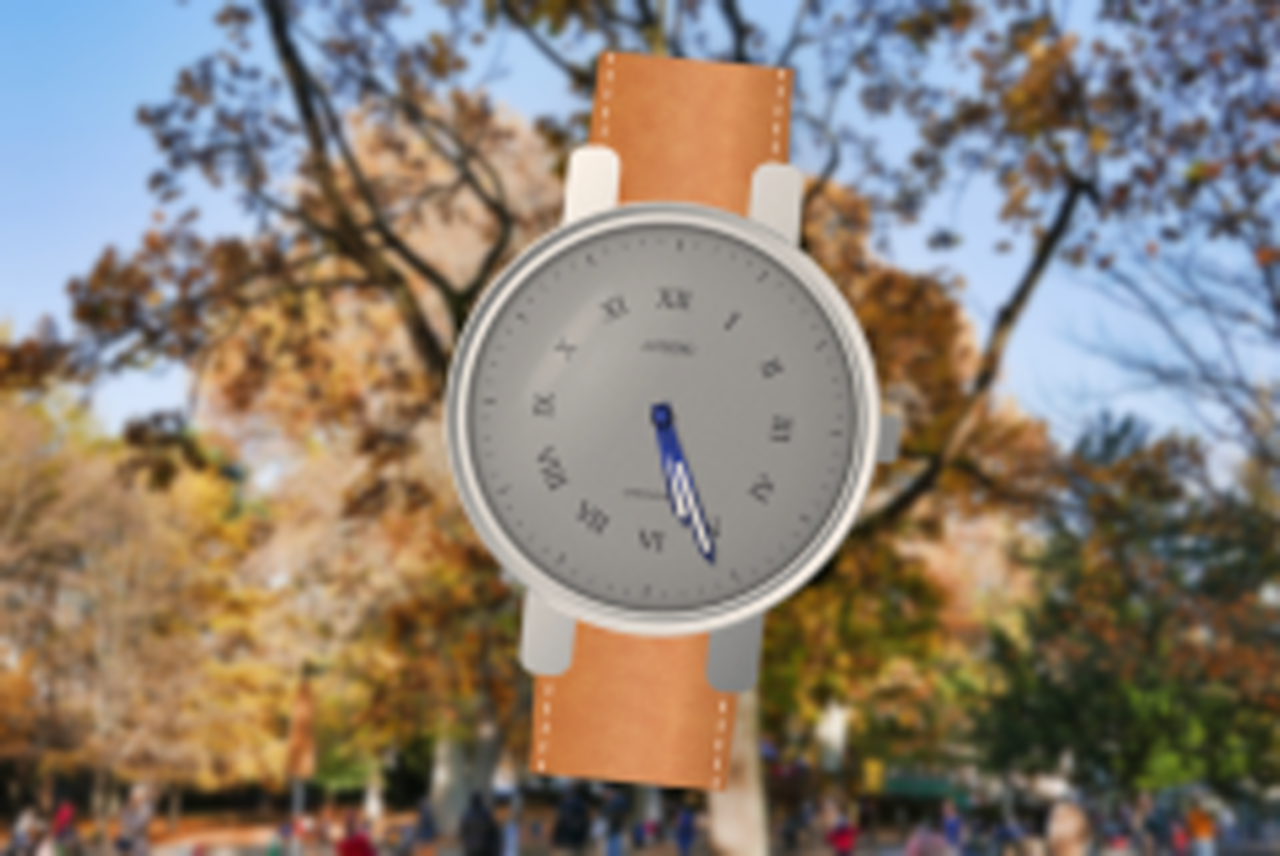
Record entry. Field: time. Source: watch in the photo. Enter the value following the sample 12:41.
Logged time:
5:26
